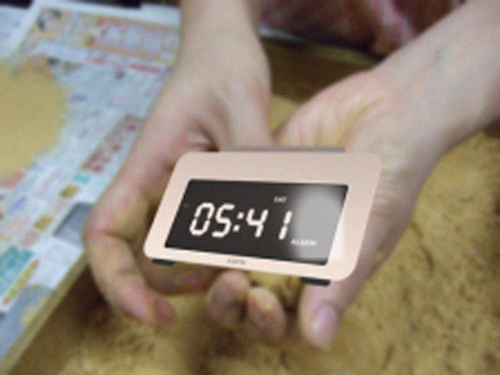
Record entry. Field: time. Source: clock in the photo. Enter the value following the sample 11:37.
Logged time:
5:41
